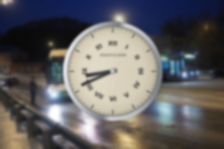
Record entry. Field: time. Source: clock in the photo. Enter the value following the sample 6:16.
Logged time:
8:41
